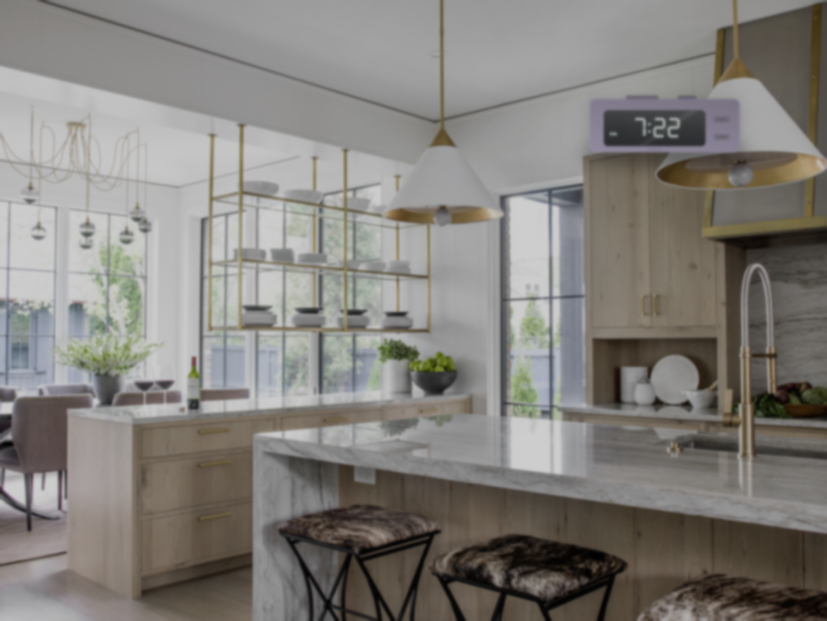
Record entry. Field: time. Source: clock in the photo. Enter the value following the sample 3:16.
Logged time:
7:22
